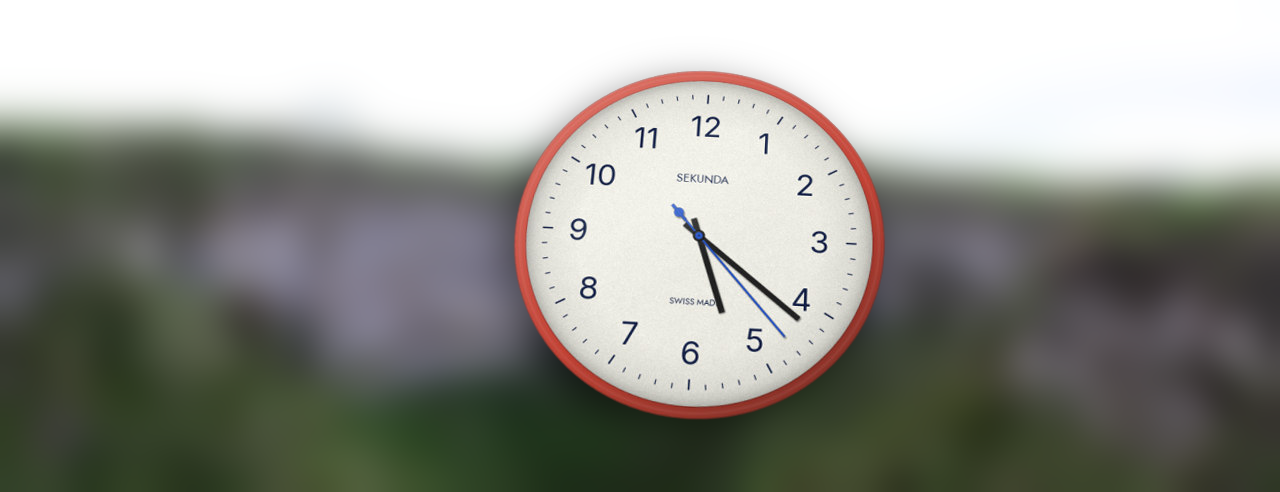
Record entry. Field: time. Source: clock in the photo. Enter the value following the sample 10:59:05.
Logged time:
5:21:23
